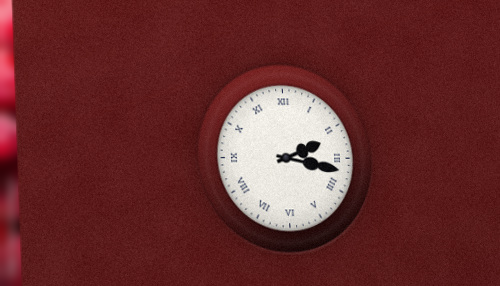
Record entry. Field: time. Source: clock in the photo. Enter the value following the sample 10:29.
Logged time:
2:17
